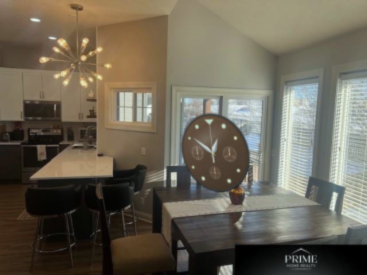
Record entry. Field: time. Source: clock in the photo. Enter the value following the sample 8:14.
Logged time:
12:51
